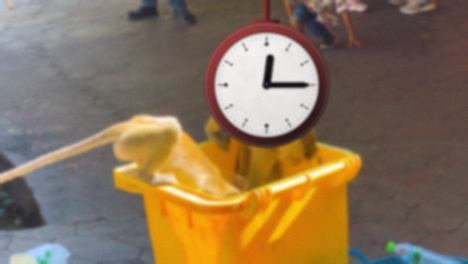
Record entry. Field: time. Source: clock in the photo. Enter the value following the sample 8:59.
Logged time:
12:15
